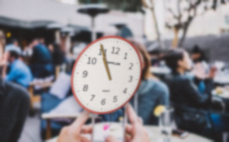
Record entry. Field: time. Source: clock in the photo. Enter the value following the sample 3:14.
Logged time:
10:55
